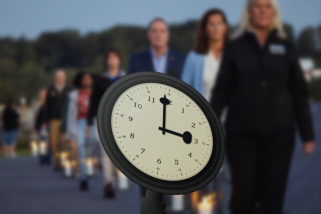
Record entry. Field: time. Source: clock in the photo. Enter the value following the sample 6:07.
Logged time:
2:59
